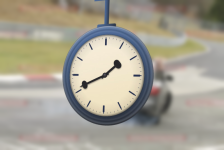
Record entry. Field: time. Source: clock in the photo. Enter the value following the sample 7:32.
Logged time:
1:41
